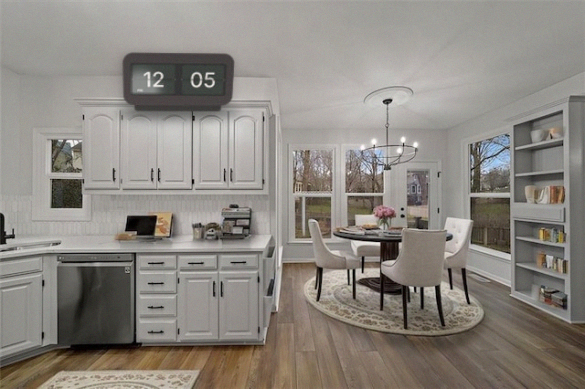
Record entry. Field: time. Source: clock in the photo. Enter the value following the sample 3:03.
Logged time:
12:05
